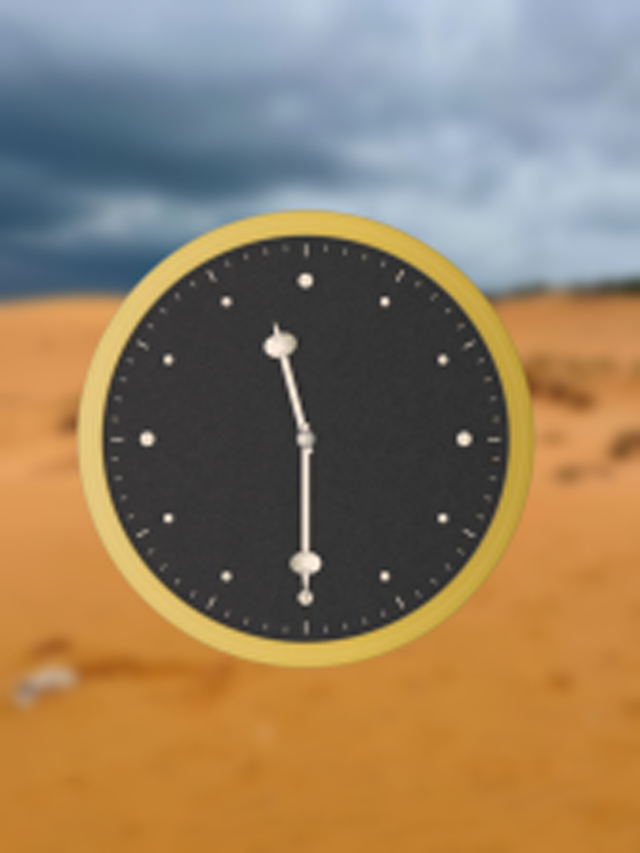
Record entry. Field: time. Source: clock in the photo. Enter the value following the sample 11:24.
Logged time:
11:30
